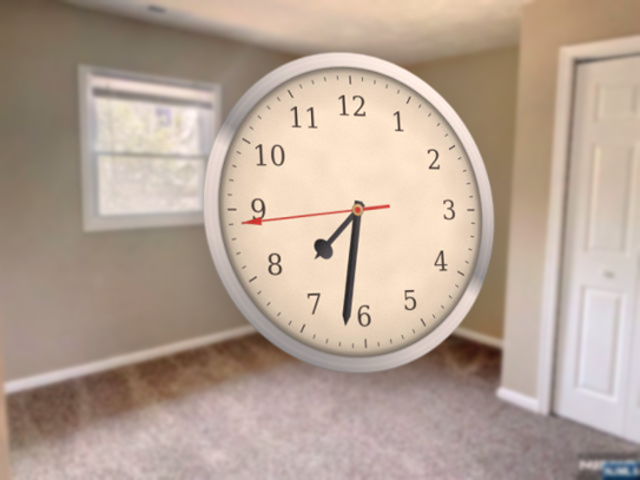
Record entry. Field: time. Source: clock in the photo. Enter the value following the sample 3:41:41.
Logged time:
7:31:44
